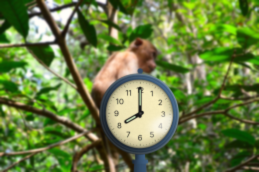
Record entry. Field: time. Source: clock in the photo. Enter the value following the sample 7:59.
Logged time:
8:00
